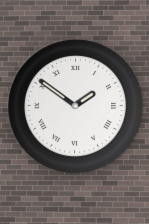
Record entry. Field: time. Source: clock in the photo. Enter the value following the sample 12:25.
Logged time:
1:51
